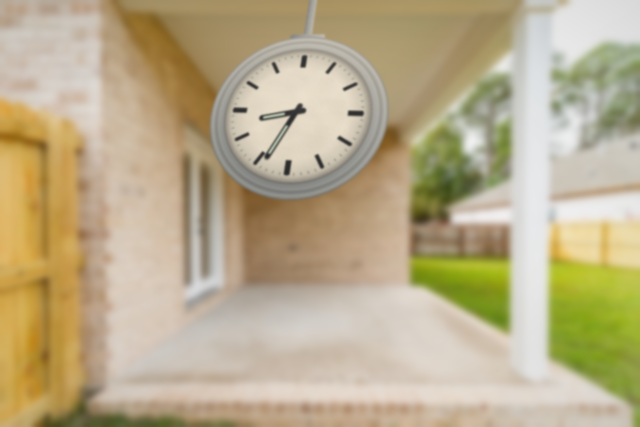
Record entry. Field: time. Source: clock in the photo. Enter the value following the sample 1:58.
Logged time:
8:34
